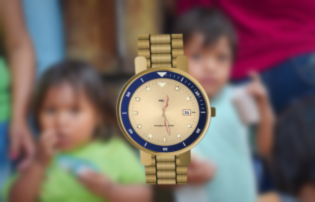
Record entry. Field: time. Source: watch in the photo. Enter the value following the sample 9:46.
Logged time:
12:28
